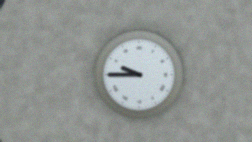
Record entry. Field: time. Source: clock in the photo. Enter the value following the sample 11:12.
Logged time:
9:45
